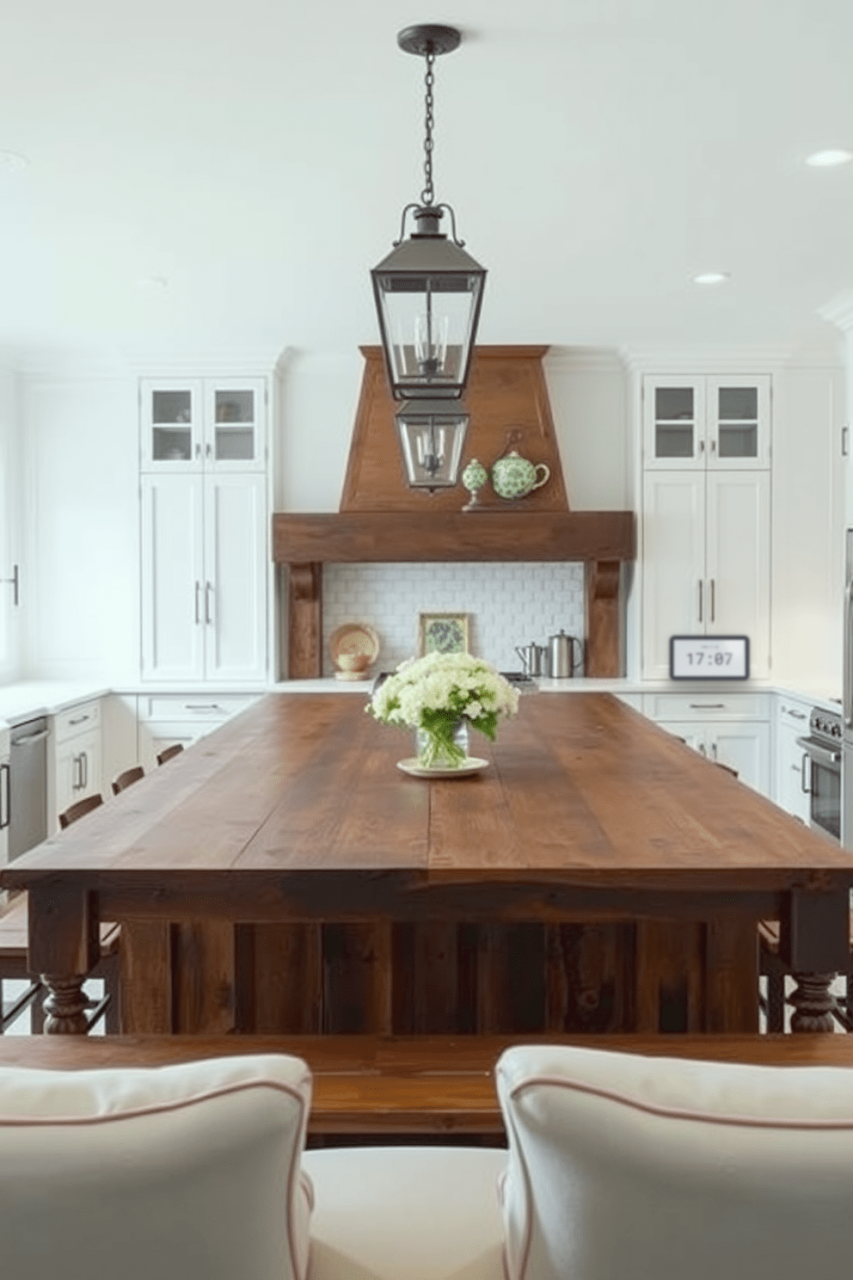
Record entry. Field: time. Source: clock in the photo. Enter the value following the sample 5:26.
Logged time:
17:07
